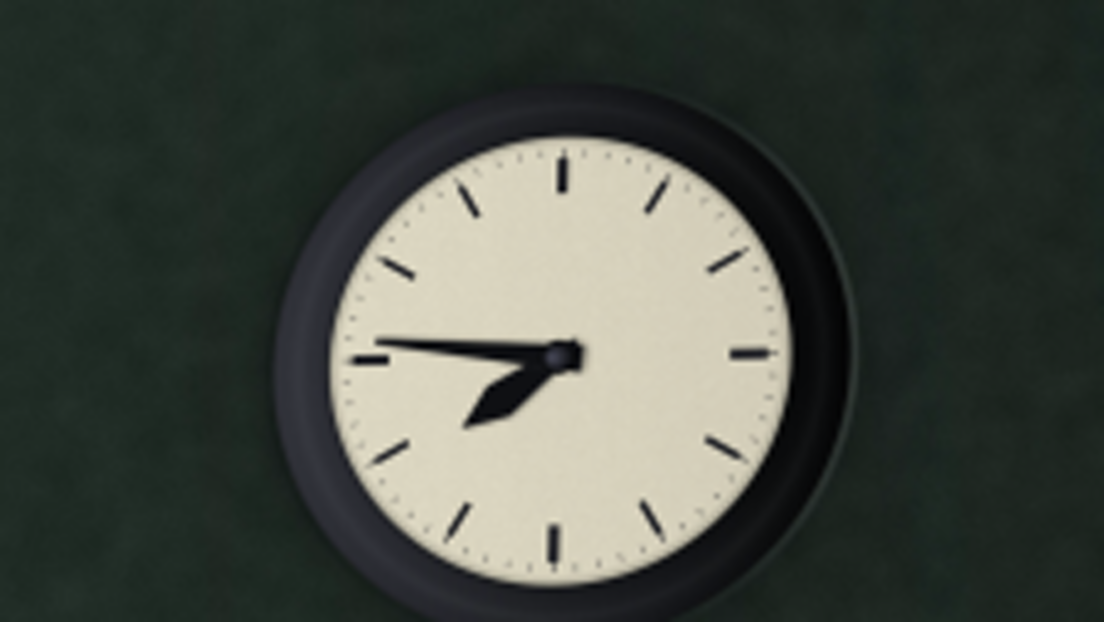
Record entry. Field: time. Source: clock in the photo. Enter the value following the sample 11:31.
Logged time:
7:46
